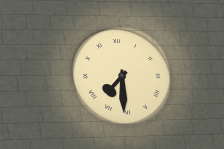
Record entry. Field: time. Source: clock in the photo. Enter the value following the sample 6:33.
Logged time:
7:31
